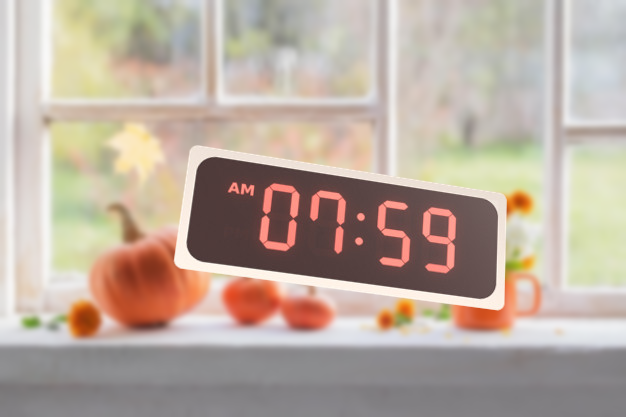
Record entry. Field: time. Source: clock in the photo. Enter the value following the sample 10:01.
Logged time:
7:59
